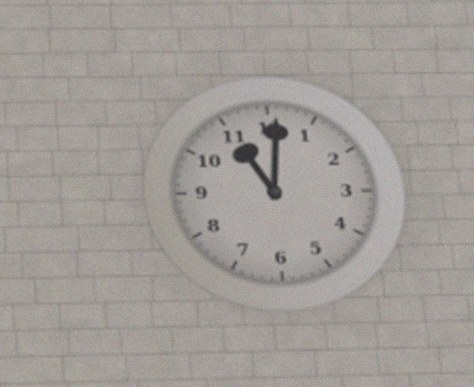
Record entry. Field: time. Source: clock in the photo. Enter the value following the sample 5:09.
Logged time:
11:01
